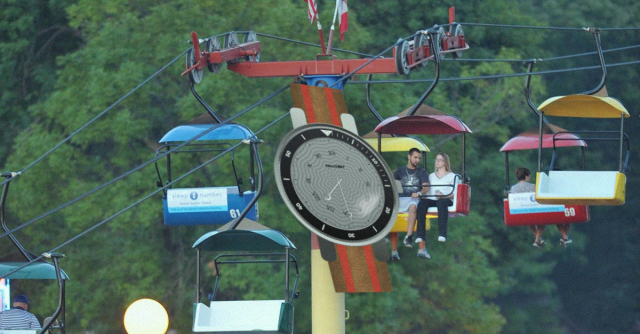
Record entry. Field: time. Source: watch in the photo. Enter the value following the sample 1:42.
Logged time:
7:29
